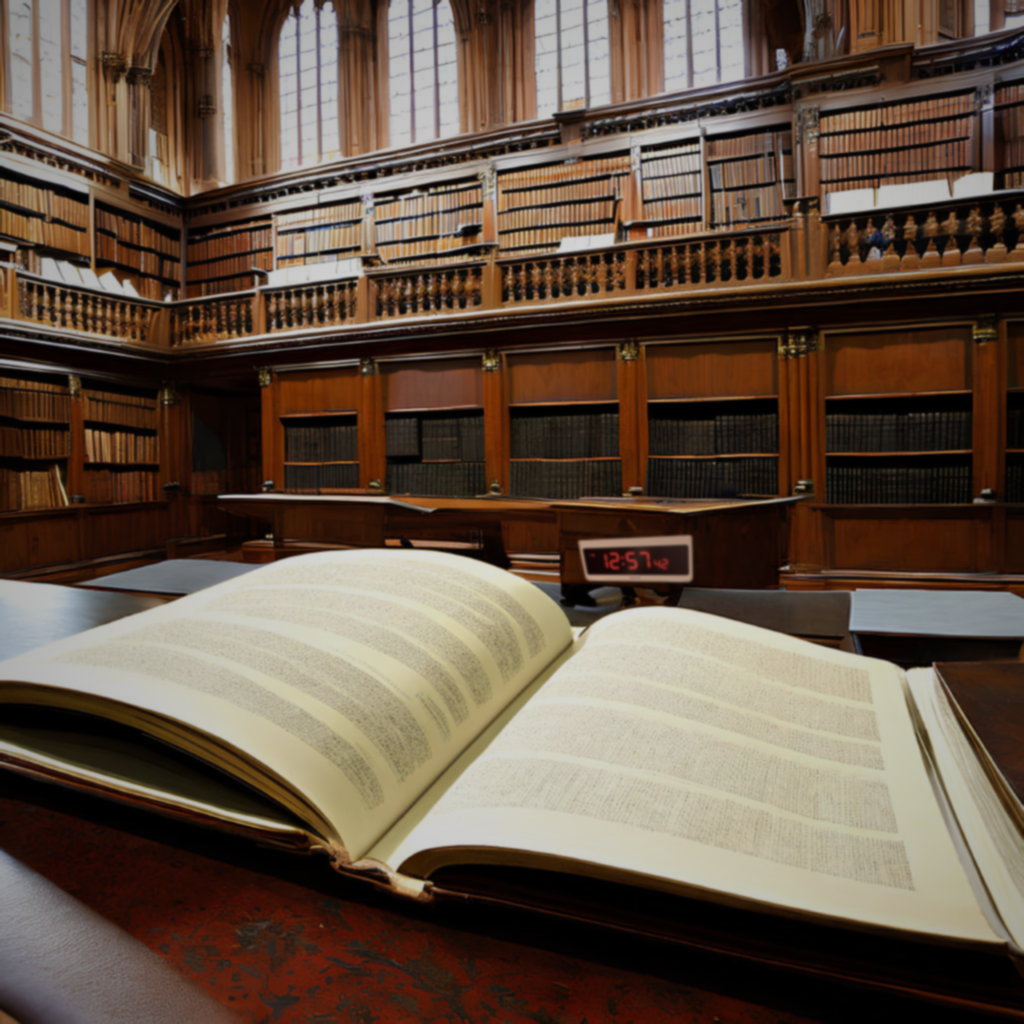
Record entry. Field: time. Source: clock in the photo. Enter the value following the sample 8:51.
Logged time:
12:57
